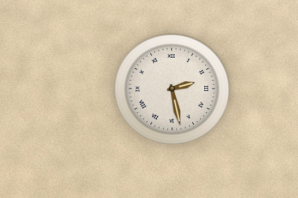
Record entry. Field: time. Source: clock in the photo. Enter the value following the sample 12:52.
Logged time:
2:28
